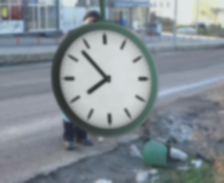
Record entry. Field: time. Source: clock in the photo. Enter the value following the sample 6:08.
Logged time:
7:53
